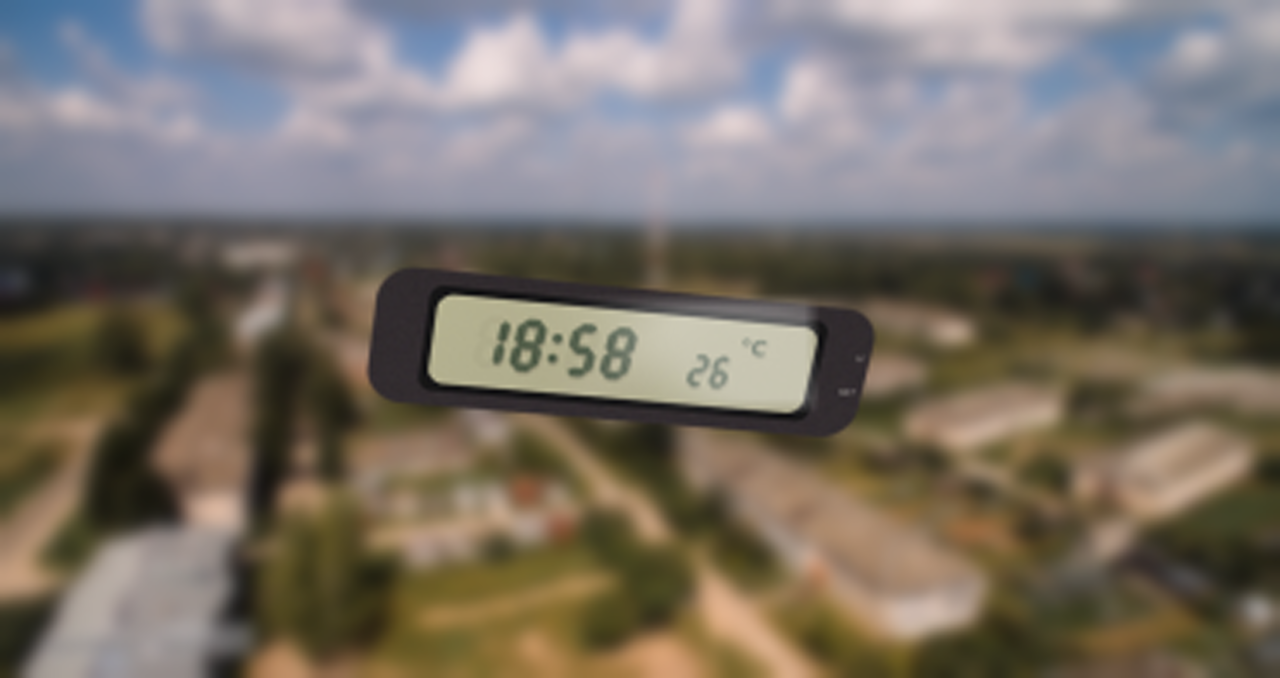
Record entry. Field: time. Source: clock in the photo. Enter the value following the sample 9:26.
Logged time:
18:58
